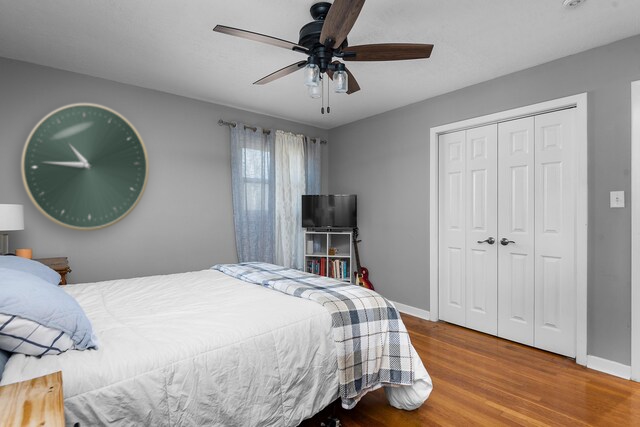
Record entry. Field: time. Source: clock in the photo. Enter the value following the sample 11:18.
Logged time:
10:46
